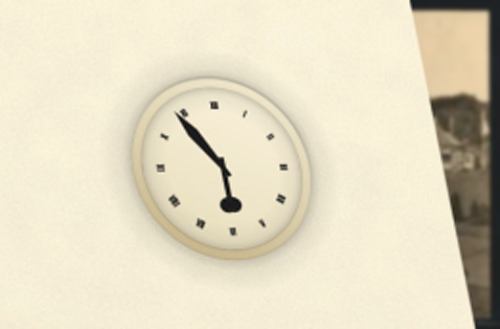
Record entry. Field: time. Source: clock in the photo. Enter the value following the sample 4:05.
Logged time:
5:54
